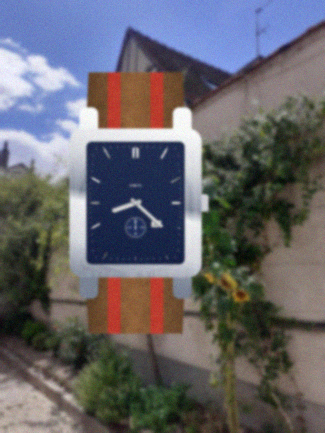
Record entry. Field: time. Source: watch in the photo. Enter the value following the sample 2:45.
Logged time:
8:22
